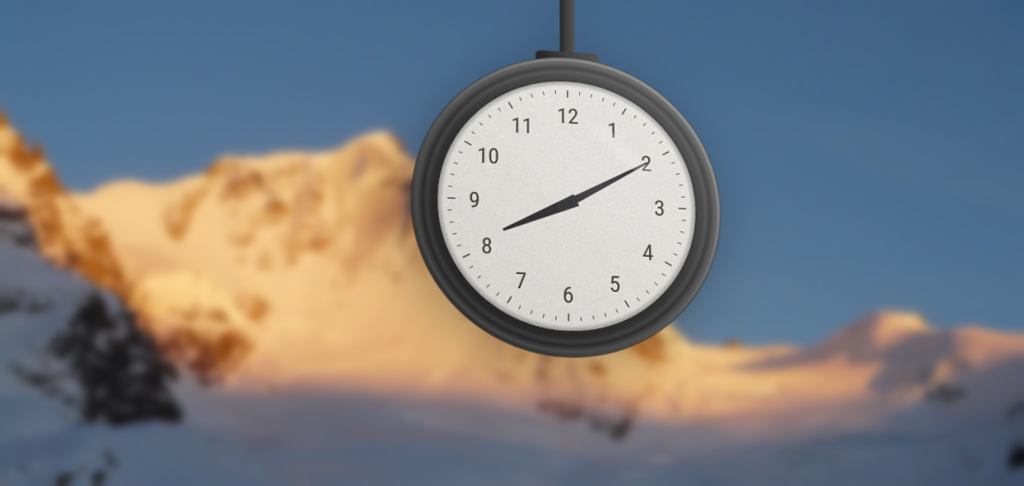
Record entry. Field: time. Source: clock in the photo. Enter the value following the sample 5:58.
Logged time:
8:10
